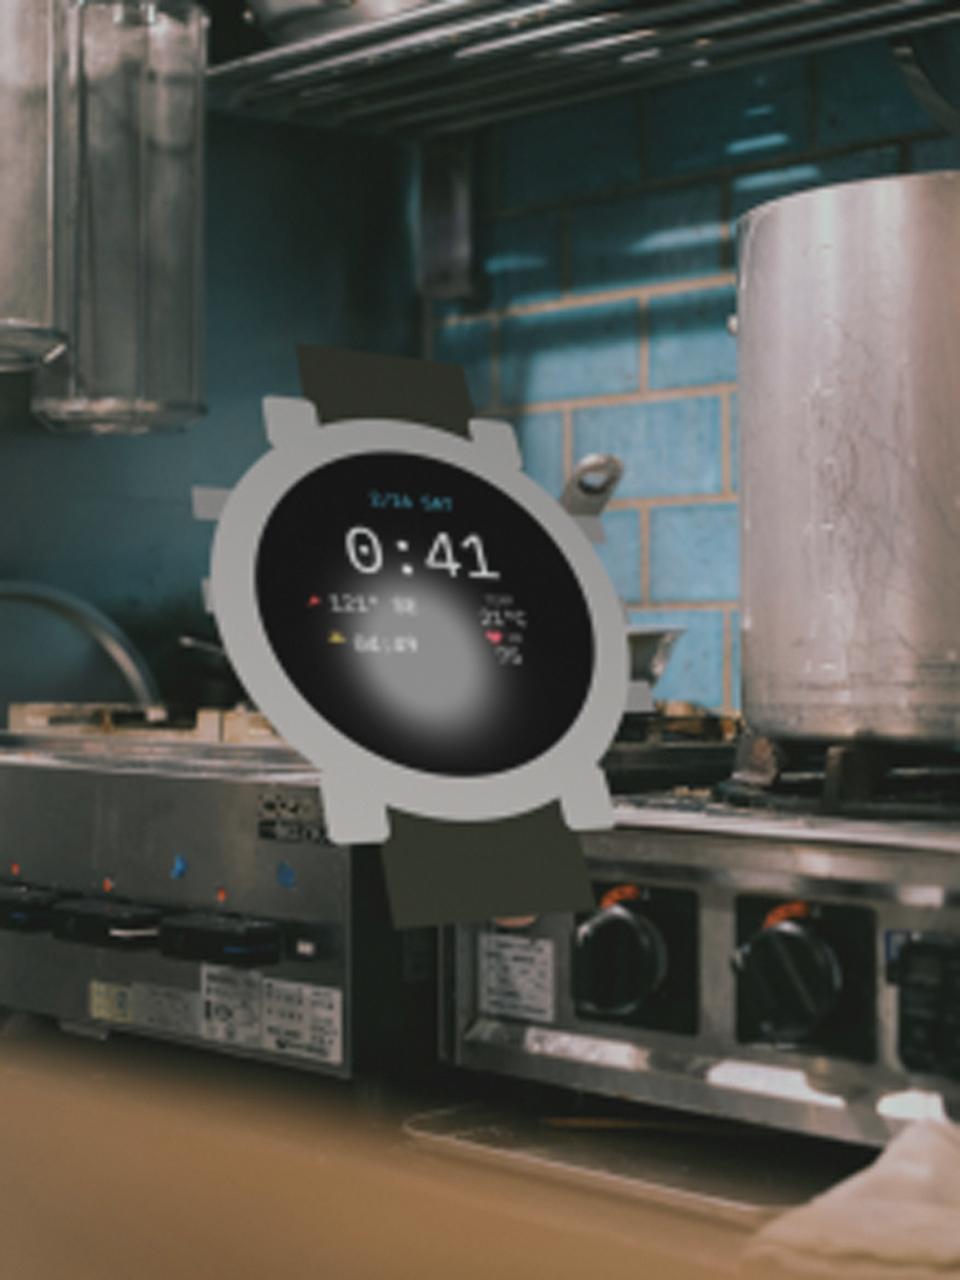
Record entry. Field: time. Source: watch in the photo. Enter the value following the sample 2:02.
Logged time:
0:41
